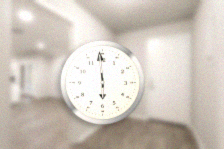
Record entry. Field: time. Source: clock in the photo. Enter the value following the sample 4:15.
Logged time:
5:59
